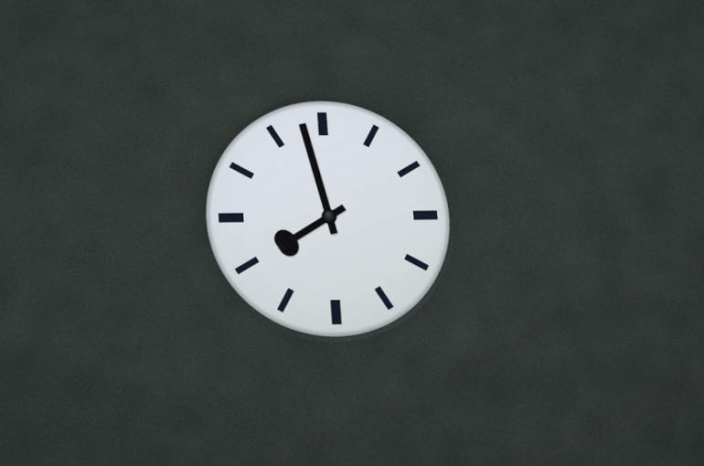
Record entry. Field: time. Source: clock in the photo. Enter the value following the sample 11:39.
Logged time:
7:58
